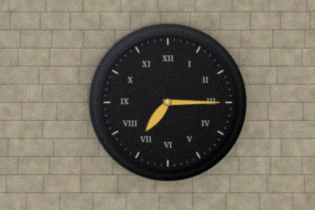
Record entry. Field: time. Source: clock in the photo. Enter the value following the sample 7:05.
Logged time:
7:15
